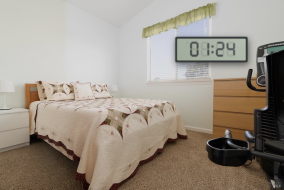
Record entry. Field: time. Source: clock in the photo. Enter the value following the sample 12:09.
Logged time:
1:24
